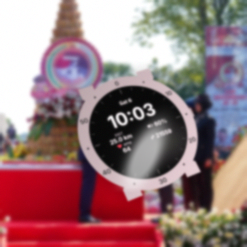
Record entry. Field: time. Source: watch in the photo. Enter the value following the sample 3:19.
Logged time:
10:03
